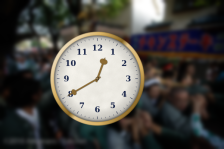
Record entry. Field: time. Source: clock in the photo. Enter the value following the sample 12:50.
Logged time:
12:40
